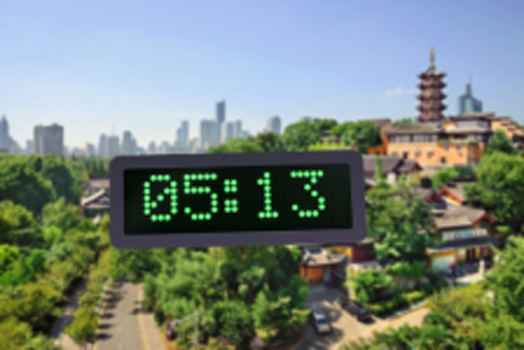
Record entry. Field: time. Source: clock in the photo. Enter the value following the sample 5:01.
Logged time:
5:13
